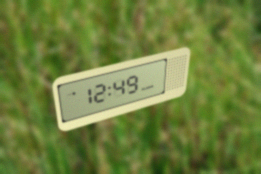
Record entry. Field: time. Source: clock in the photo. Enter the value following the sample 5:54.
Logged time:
12:49
